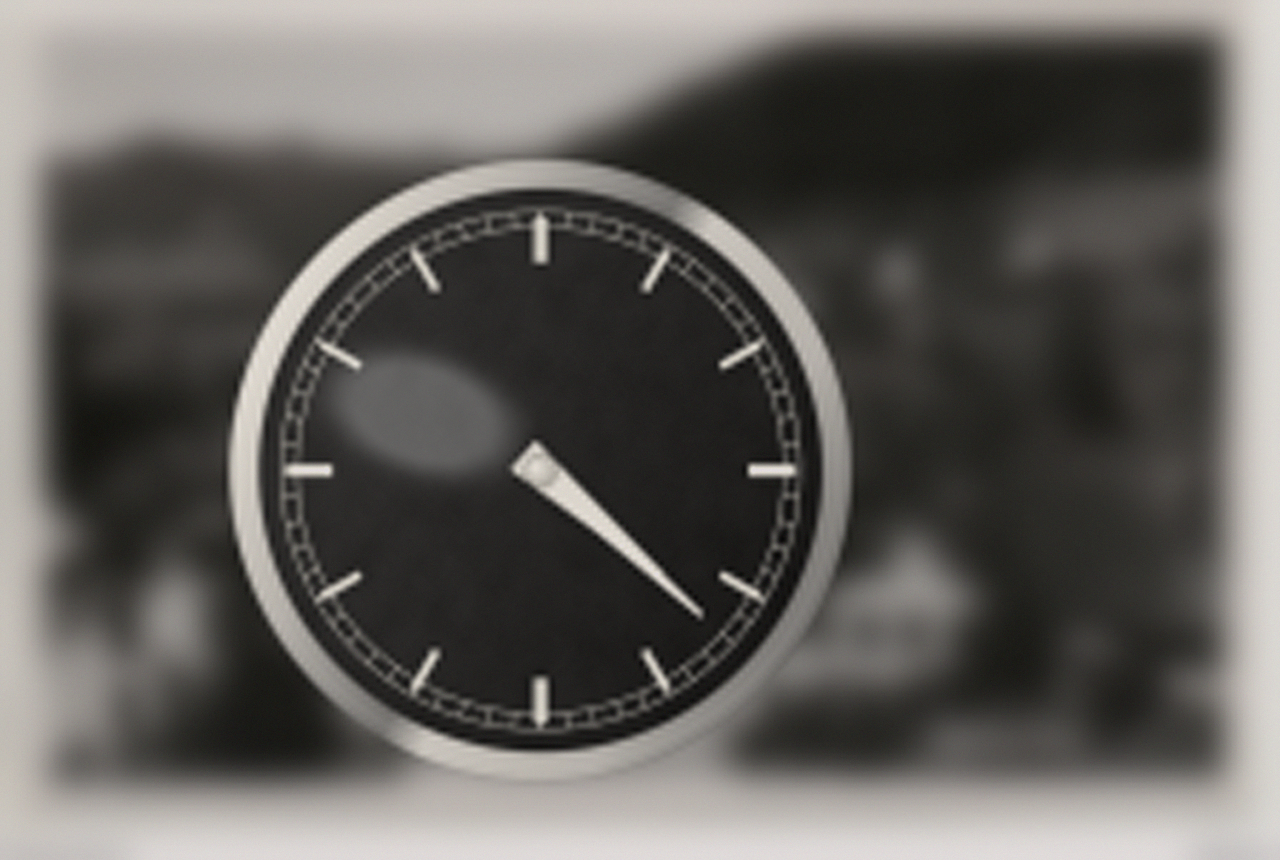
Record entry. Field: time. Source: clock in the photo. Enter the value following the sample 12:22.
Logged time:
4:22
